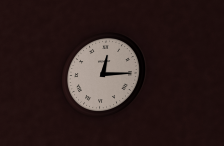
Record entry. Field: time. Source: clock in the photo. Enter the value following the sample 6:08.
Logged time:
12:15
